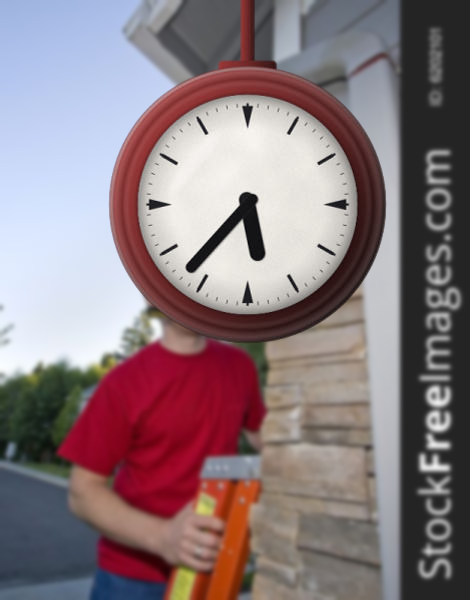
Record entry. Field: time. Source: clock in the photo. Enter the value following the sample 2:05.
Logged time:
5:37
